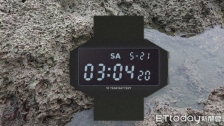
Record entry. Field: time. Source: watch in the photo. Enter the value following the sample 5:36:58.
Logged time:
3:04:20
